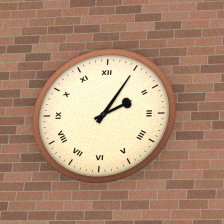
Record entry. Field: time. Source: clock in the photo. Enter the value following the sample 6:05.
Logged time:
2:05
